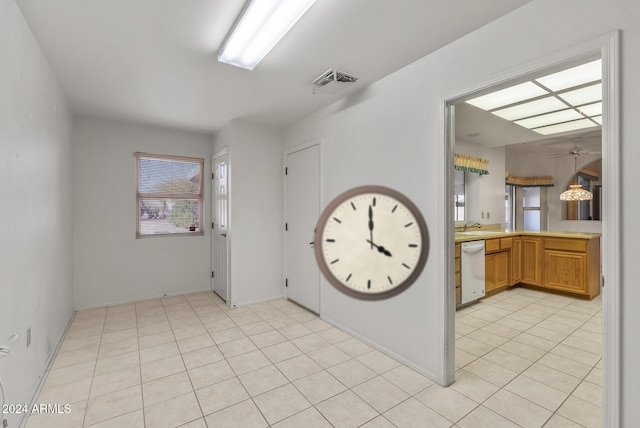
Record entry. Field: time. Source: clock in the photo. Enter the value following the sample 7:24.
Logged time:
3:59
